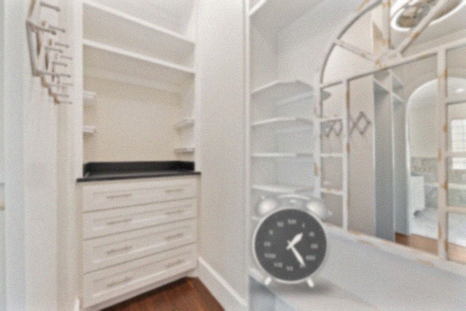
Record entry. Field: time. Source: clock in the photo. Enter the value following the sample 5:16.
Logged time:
1:24
